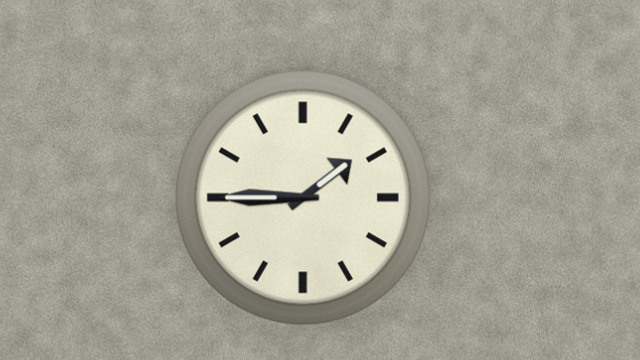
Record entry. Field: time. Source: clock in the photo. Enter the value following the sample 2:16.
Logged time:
1:45
